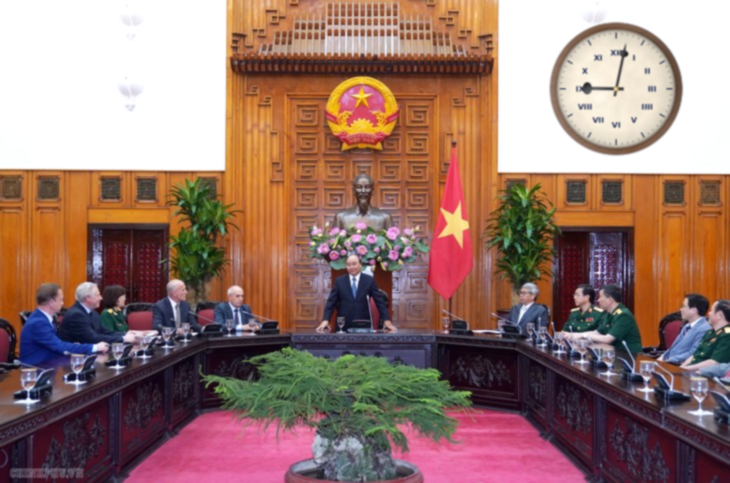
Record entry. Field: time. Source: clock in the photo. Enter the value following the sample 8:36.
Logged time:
9:02
